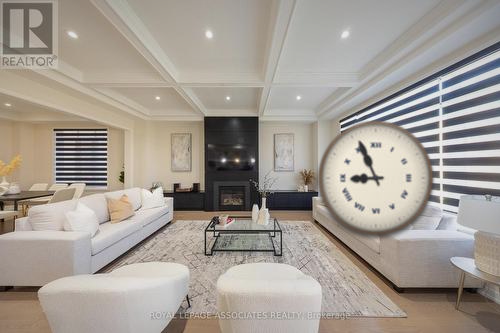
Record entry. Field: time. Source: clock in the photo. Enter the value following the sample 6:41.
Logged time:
8:56
